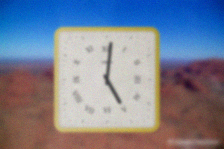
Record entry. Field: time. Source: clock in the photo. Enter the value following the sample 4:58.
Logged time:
5:01
